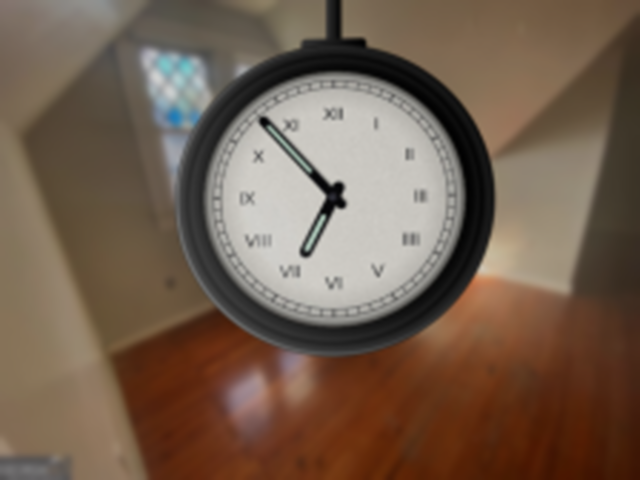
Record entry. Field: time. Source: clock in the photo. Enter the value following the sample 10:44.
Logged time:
6:53
